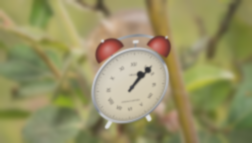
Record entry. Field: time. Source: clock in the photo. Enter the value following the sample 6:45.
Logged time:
1:07
